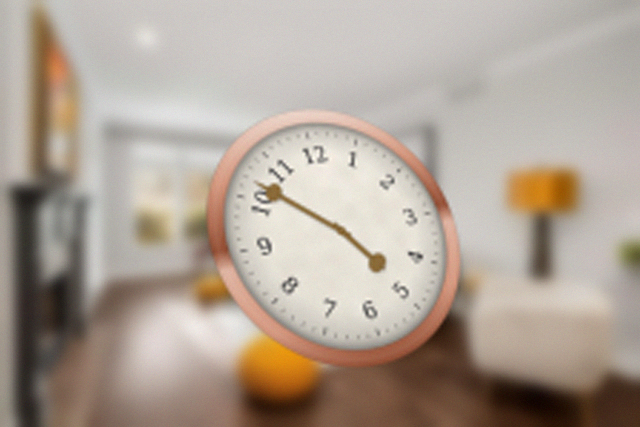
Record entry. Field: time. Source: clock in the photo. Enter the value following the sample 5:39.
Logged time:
4:52
